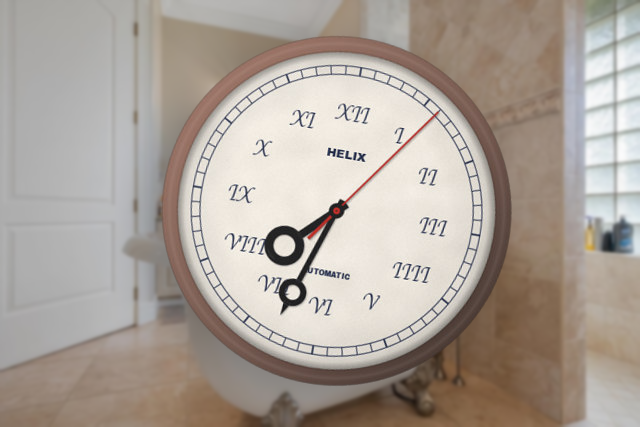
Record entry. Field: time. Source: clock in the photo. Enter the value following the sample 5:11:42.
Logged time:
7:33:06
